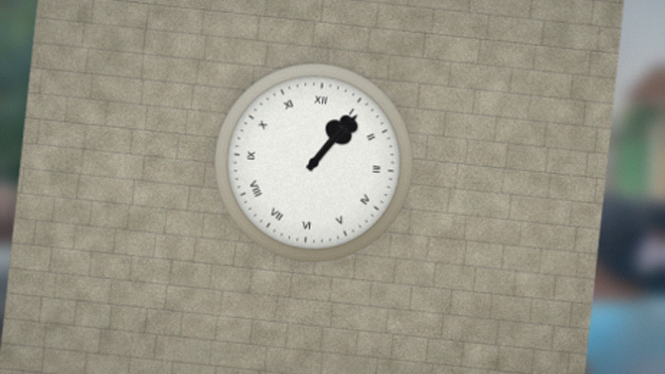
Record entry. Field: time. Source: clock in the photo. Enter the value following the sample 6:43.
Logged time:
1:06
